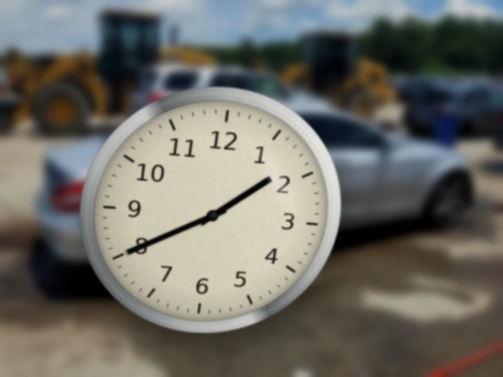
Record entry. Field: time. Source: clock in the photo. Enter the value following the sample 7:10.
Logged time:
1:40
